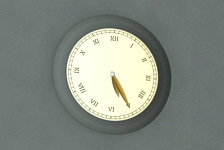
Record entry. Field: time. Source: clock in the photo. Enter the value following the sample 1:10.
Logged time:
5:25
